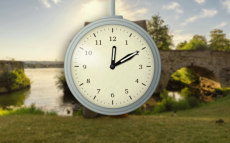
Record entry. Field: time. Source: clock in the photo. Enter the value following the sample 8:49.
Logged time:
12:10
